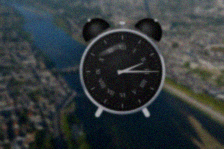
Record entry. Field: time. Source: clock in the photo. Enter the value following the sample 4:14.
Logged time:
2:15
